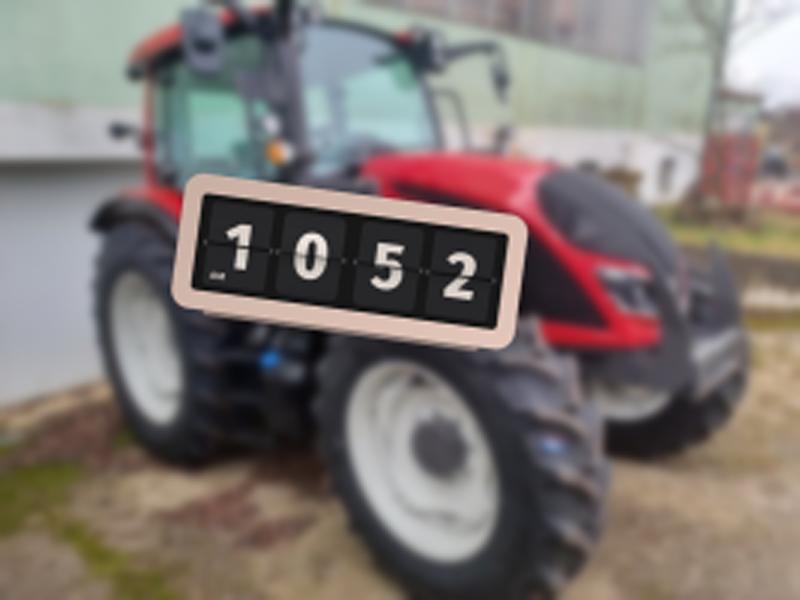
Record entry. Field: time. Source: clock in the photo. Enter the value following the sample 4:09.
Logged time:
10:52
